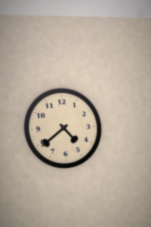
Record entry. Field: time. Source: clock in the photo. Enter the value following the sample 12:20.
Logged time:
4:39
